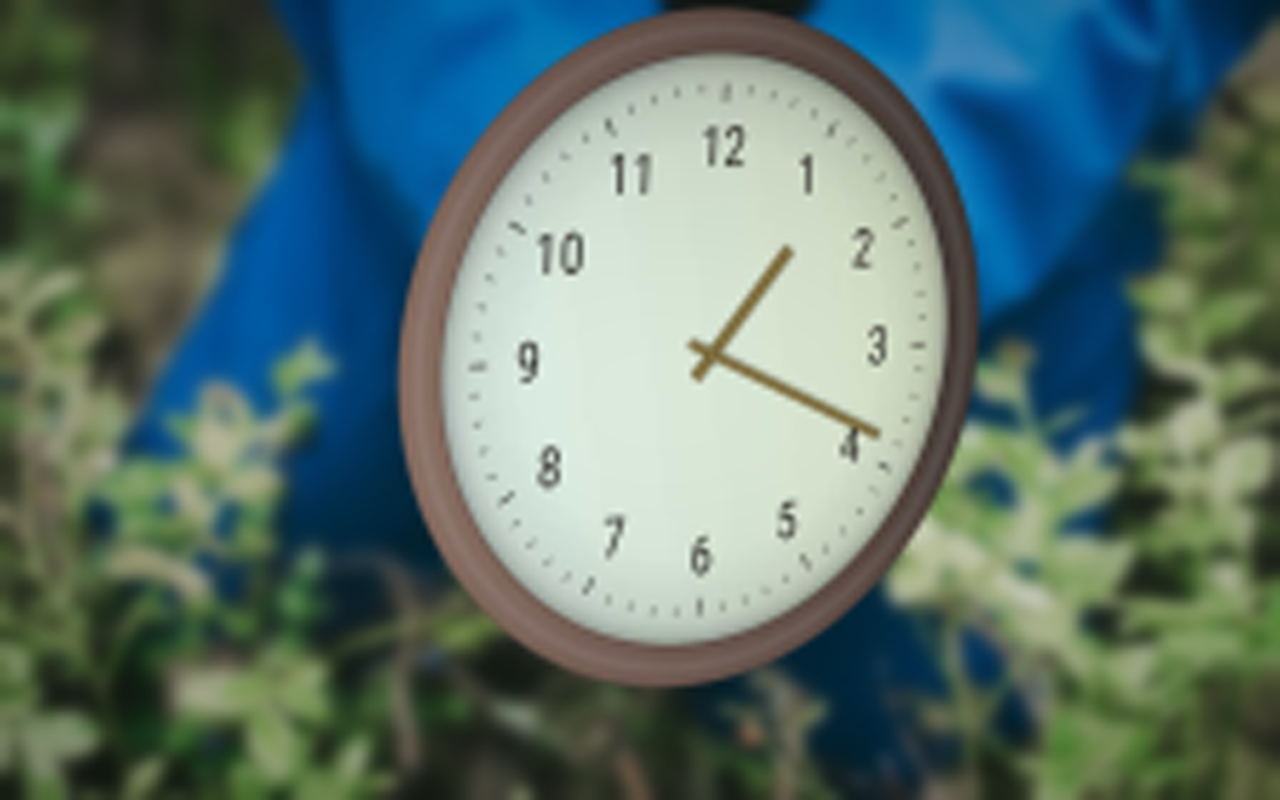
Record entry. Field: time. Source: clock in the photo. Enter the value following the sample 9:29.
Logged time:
1:19
